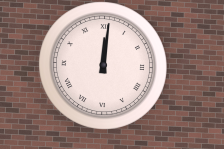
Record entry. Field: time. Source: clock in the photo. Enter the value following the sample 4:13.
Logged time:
12:01
